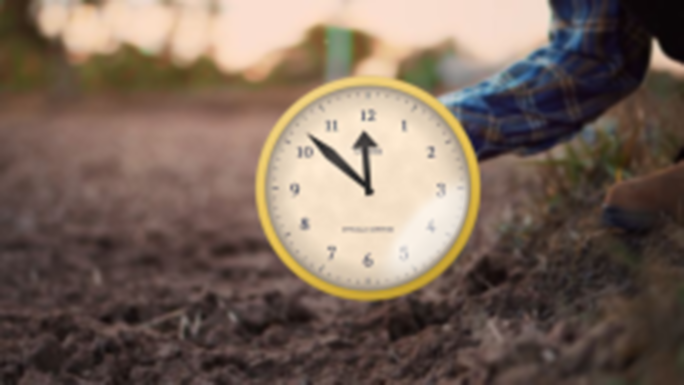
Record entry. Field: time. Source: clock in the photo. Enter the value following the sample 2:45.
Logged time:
11:52
